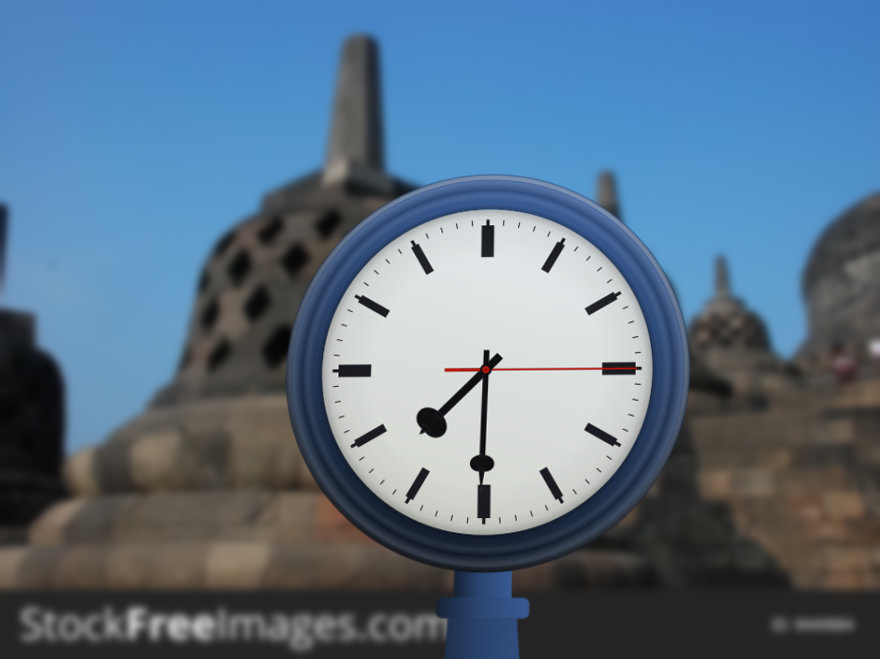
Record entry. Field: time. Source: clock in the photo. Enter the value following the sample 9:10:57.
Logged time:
7:30:15
